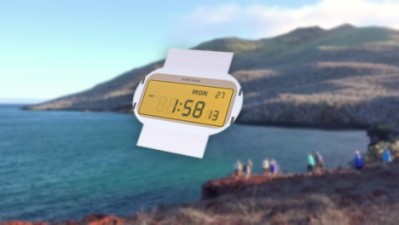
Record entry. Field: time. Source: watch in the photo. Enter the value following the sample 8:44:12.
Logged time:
1:58:13
